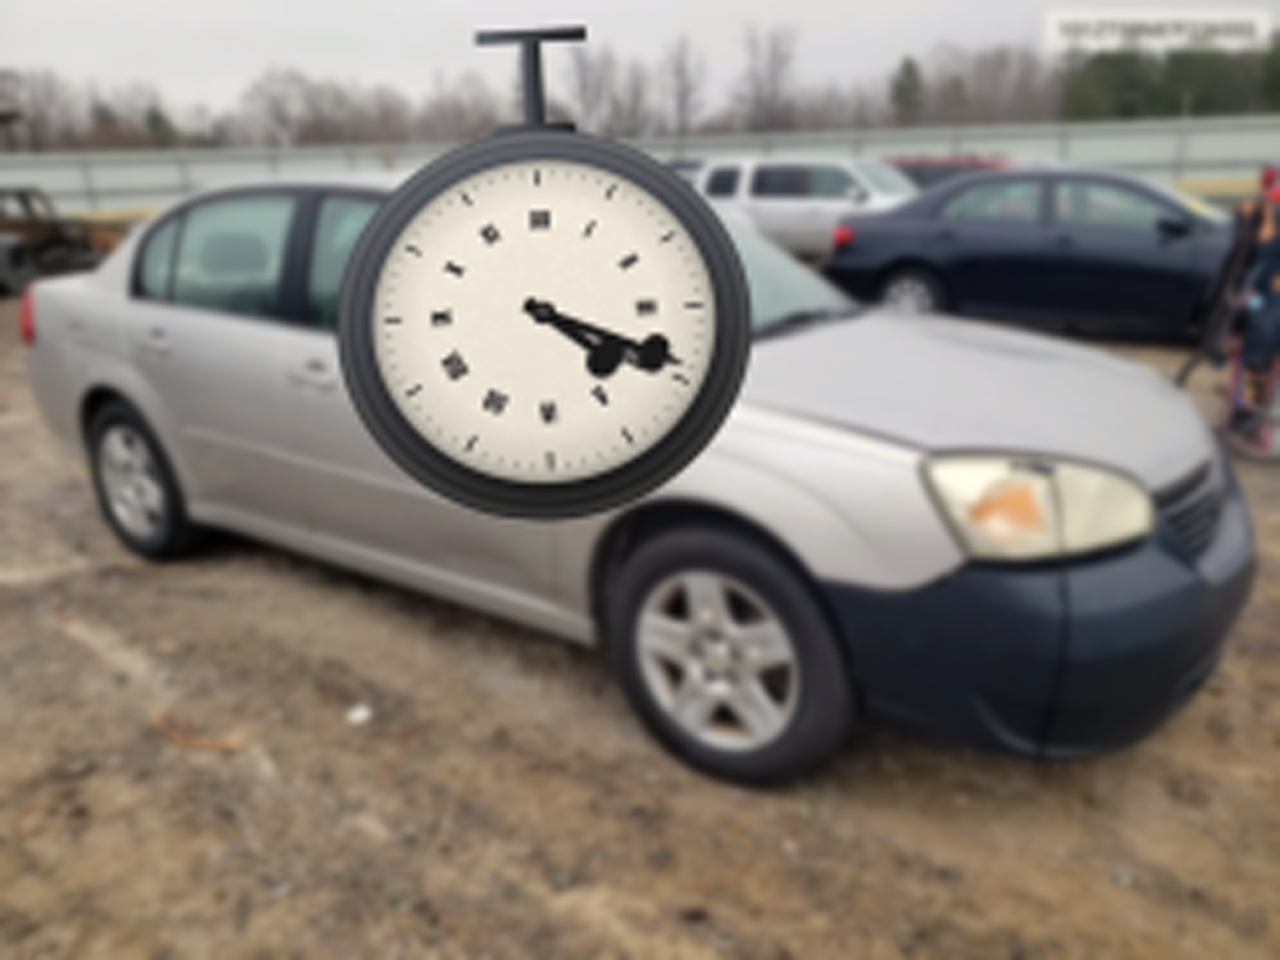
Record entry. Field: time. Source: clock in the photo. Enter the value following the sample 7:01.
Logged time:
4:19
